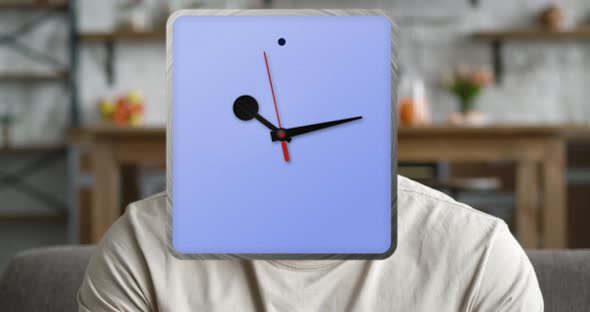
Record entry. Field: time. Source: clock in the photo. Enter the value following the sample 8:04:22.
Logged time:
10:12:58
